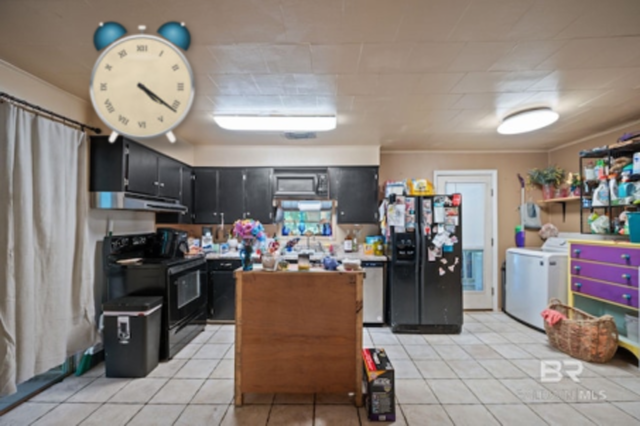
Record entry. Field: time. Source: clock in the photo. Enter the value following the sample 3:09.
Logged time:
4:21
